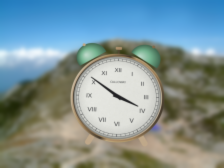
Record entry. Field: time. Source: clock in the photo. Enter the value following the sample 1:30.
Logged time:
3:51
